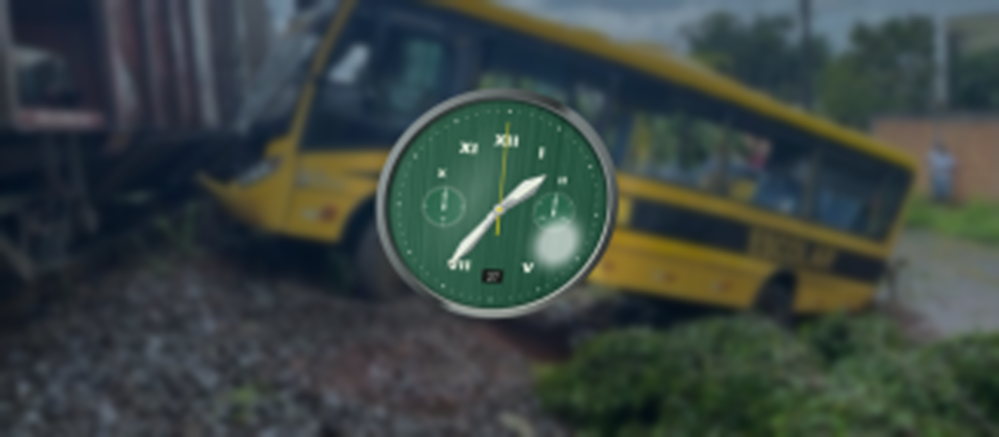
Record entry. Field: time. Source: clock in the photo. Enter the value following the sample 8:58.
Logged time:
1:36
